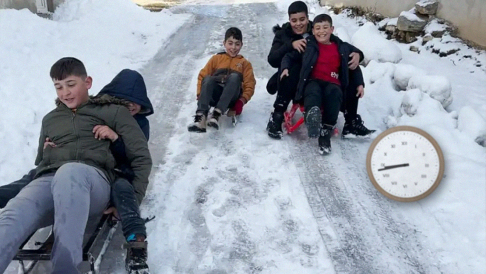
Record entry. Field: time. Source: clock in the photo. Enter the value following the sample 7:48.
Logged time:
8:43
